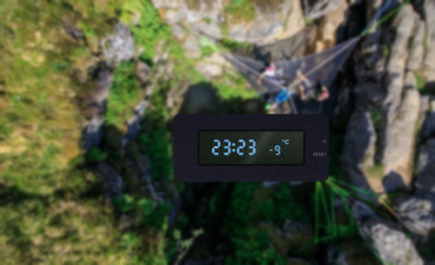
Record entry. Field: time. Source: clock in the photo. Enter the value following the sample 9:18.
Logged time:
23:23
